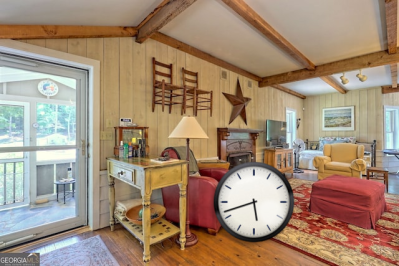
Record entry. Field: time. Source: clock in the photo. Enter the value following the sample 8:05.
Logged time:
5:42
